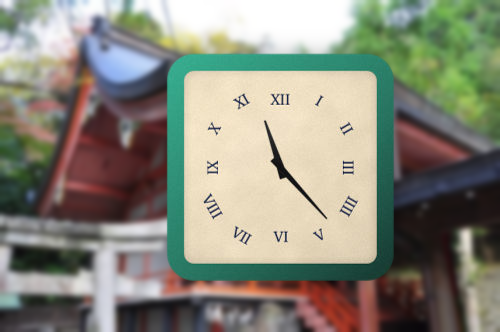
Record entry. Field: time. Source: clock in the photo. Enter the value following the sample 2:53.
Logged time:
11:23
